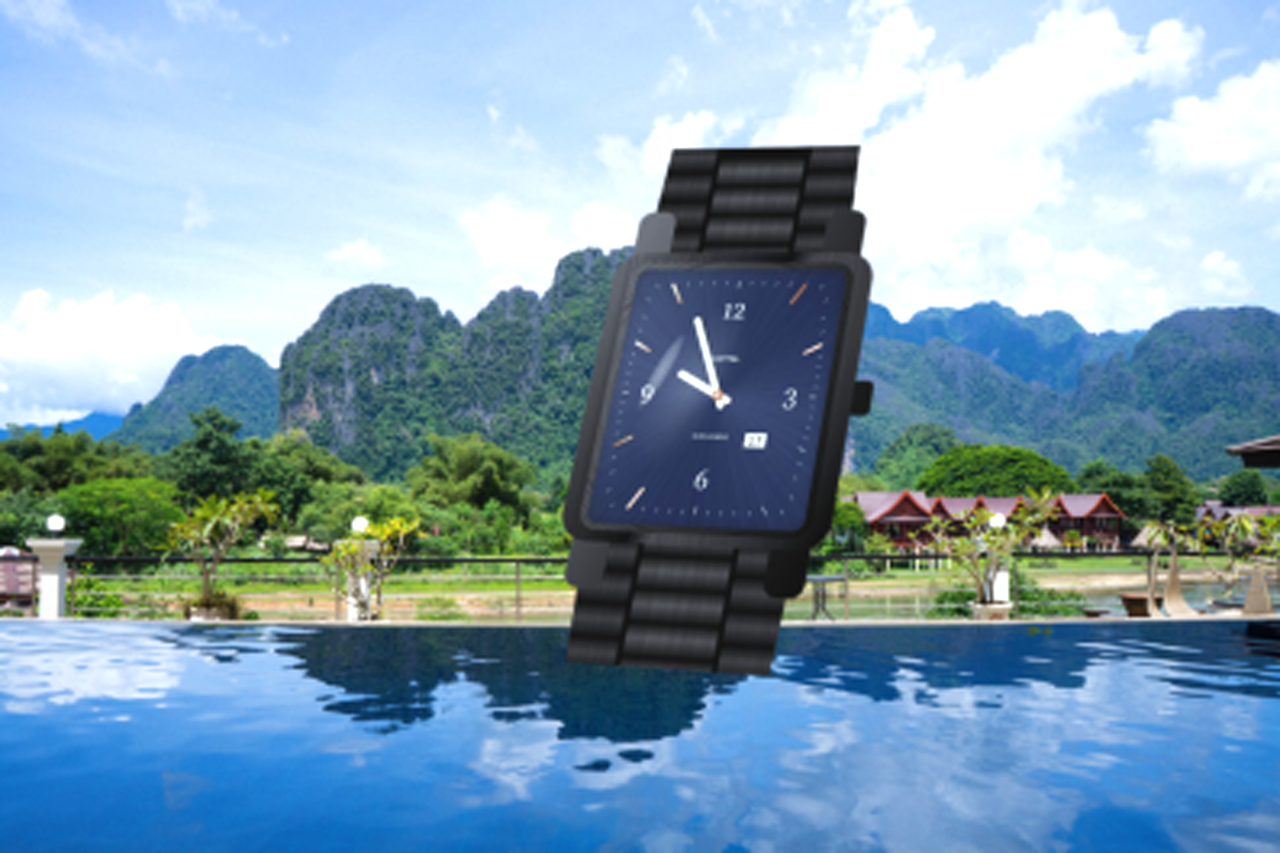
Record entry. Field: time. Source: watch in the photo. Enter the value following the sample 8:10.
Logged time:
9:56
